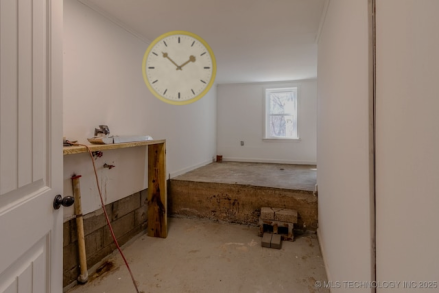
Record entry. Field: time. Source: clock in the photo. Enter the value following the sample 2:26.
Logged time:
1:52
